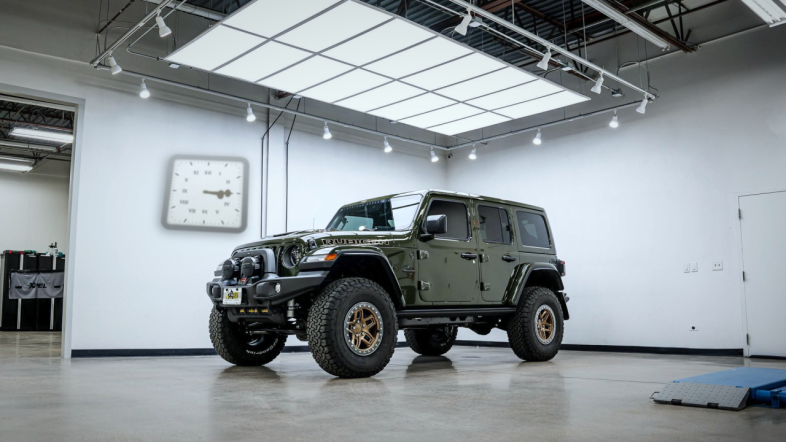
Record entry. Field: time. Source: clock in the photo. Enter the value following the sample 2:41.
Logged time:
3:15
